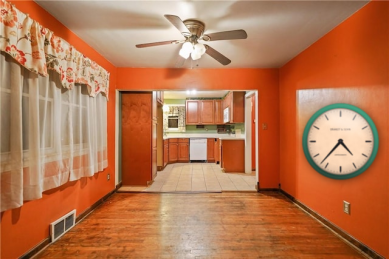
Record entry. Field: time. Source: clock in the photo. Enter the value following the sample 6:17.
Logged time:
4:37
